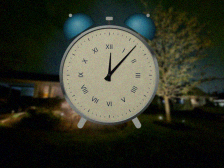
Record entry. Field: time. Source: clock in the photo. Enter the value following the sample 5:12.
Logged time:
12:07
